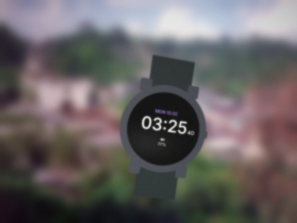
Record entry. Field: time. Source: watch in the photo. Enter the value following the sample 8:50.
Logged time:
3:25
